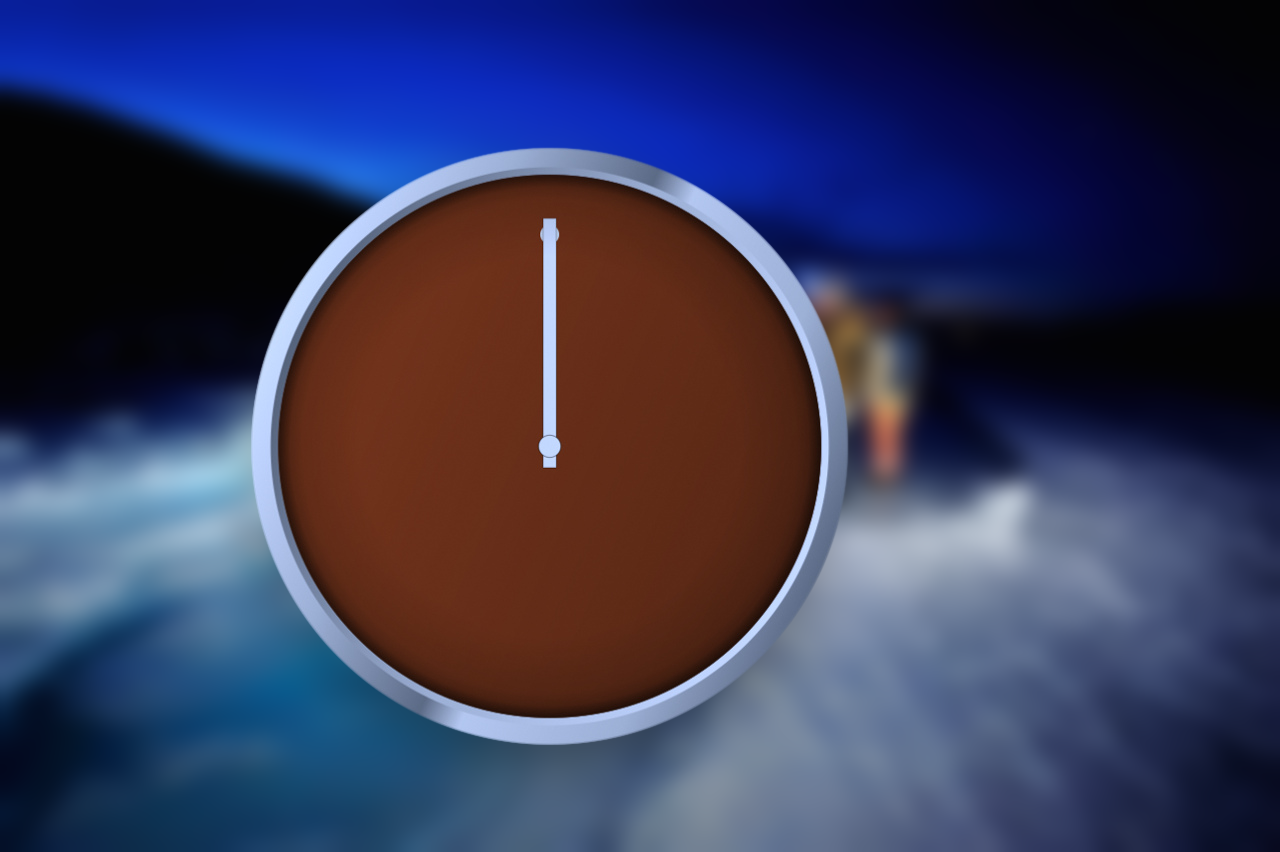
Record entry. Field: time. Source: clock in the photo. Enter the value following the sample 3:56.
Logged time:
12:00
